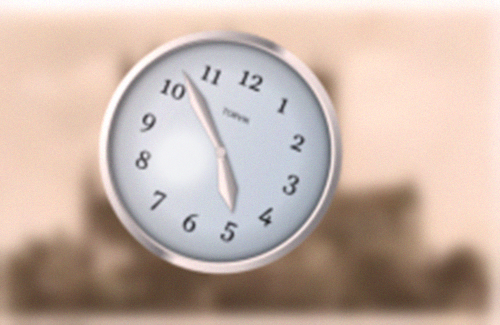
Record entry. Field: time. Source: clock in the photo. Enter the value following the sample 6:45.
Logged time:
4:52
